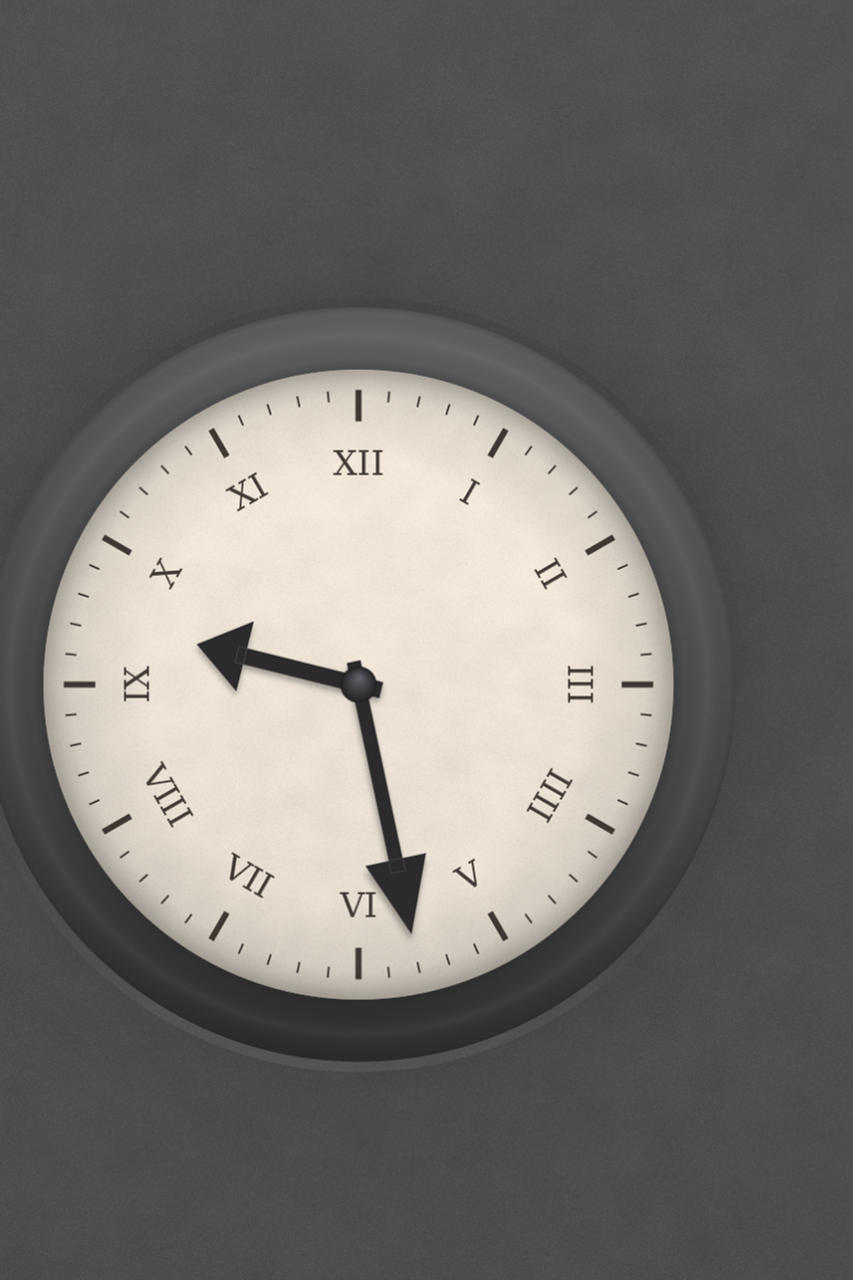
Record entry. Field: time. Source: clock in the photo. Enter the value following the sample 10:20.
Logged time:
9:28
